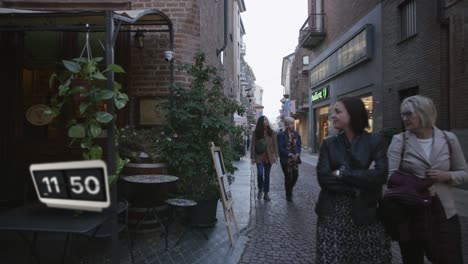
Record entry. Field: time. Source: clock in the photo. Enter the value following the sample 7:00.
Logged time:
11:50
